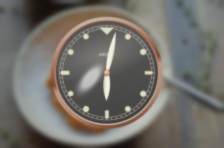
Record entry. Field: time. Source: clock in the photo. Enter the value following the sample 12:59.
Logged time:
6:02
